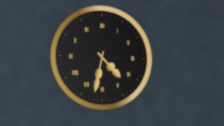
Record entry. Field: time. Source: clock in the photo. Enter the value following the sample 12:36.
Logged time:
4:32
